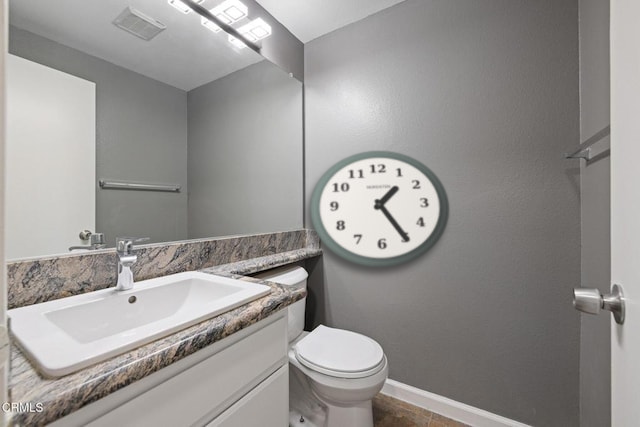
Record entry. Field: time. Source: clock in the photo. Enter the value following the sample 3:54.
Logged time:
1:25
